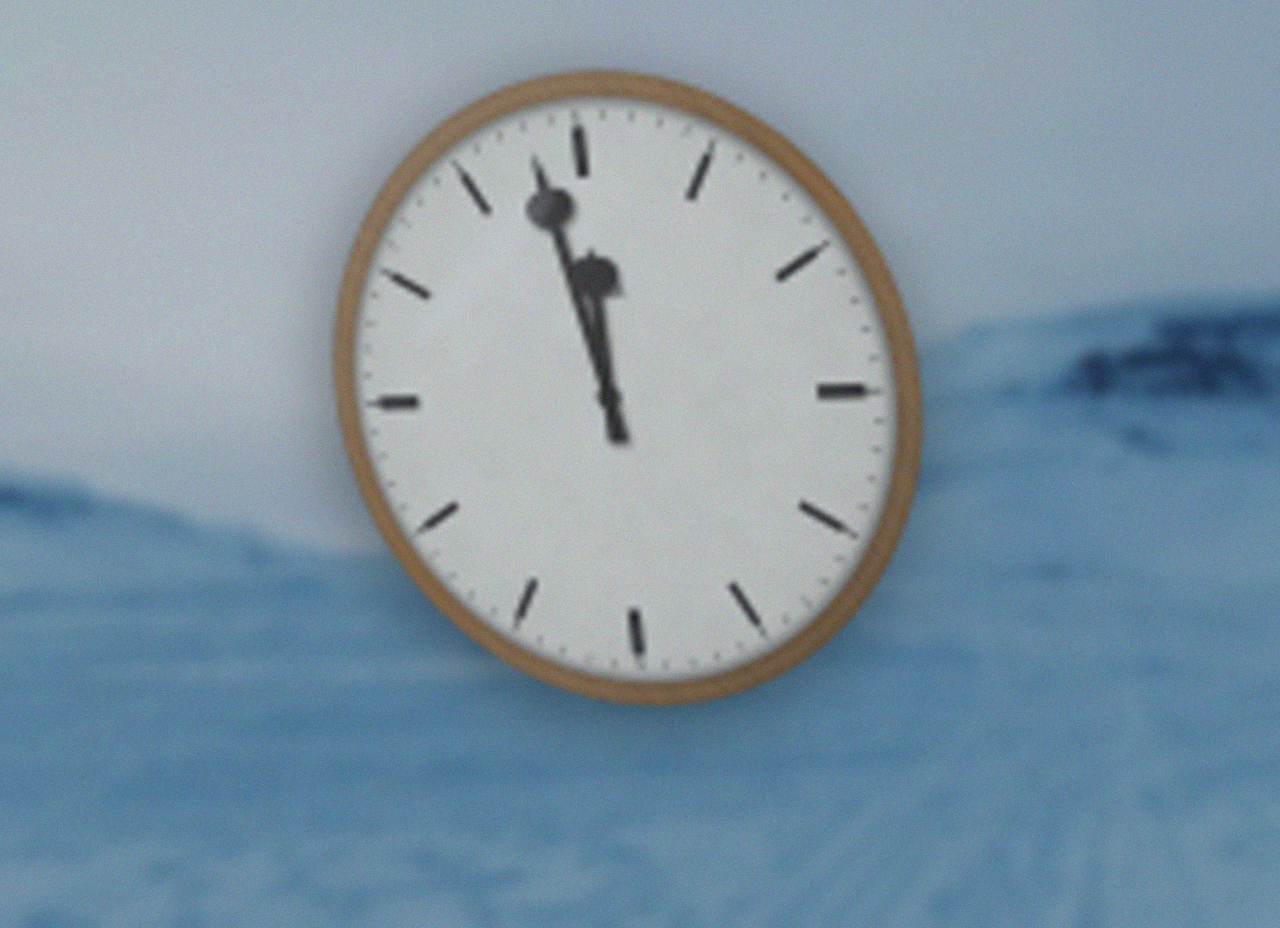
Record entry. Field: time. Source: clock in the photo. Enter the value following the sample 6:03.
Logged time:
11:58
